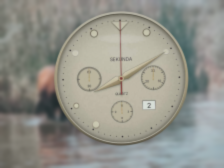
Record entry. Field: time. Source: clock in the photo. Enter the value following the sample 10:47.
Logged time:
8:10
